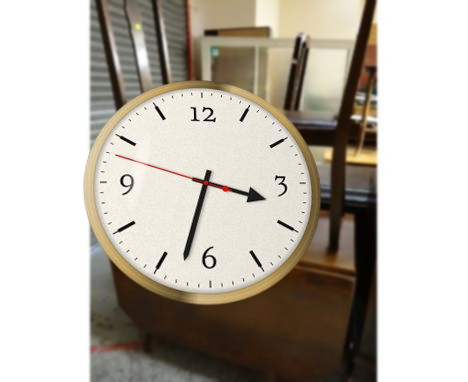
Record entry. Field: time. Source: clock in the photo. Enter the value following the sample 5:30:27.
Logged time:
3:32:48
